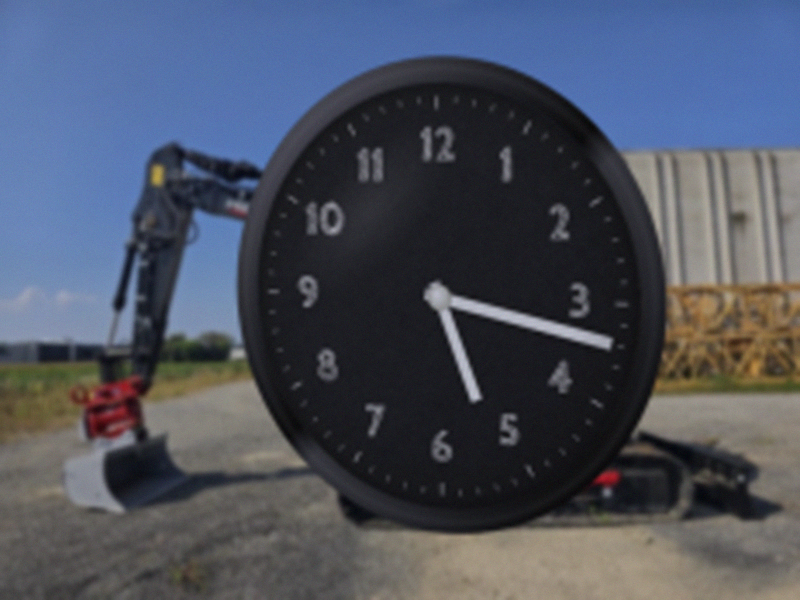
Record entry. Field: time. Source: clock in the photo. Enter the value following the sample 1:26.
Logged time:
5:17
